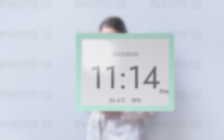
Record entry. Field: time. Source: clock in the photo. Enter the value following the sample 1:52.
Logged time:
11:14
